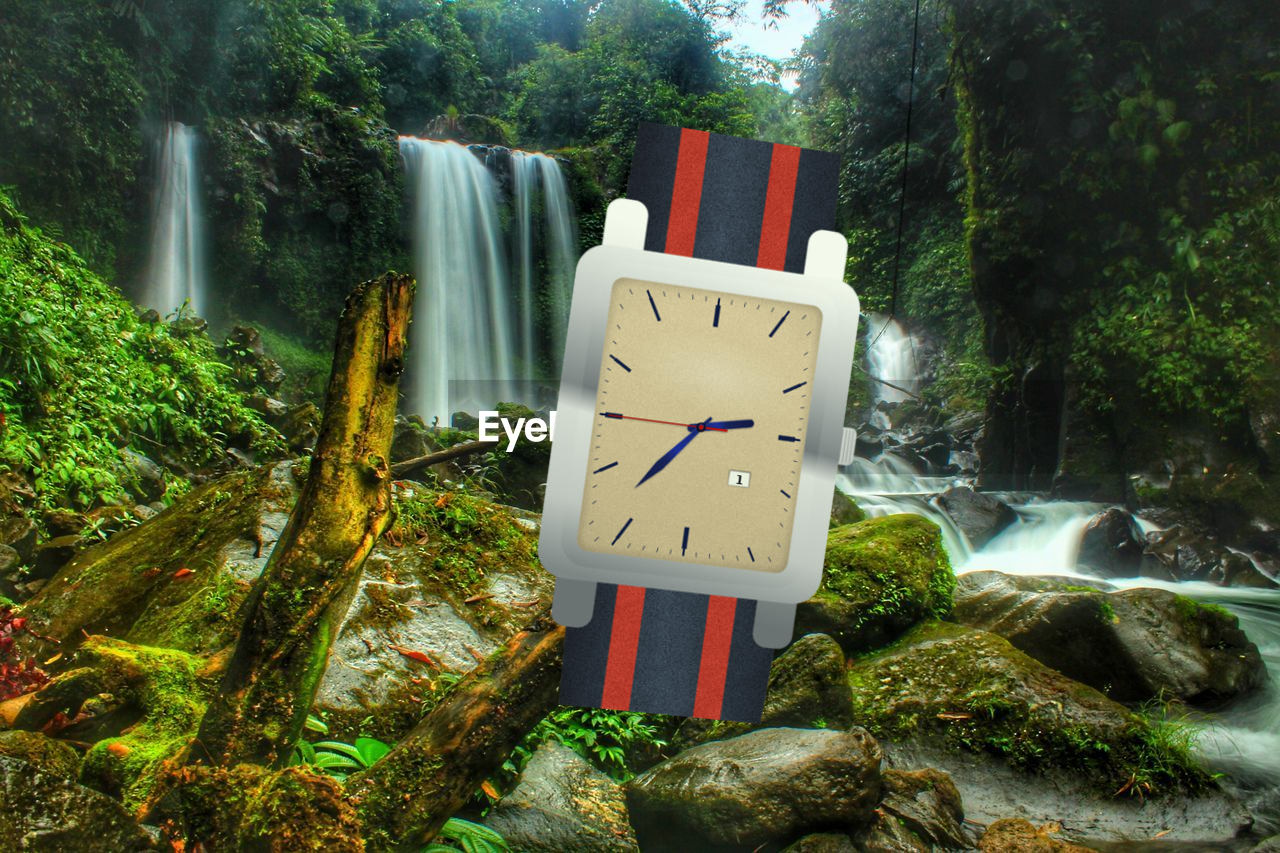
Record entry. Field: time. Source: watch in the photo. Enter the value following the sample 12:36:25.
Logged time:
2:36:45
